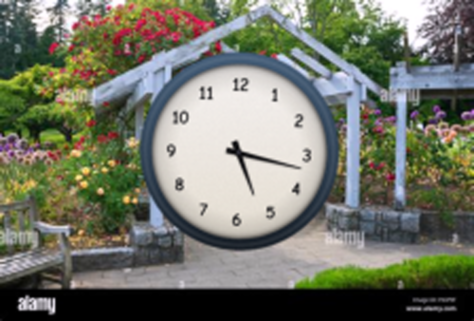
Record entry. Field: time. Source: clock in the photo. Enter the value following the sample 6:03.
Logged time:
5:17
